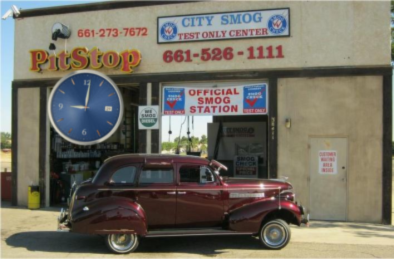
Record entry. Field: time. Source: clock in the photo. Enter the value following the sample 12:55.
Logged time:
9:01
